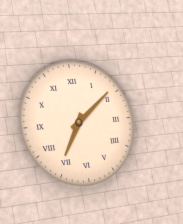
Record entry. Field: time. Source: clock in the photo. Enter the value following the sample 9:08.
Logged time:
7:09
